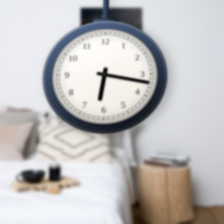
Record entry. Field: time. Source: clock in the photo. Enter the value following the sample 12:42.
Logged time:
6:17
